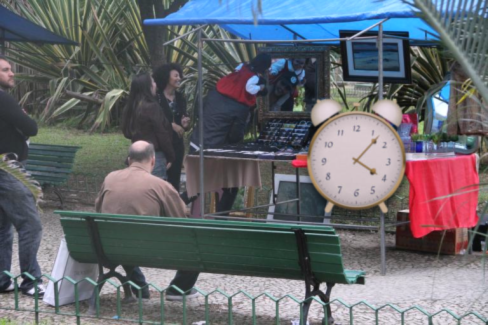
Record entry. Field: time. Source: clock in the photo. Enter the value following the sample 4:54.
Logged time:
4:07
